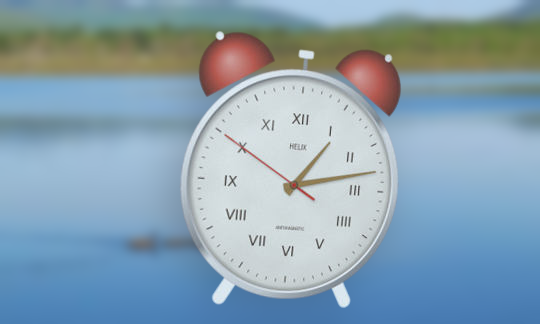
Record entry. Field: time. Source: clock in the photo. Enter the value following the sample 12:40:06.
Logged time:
1:12:50
